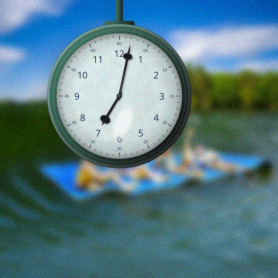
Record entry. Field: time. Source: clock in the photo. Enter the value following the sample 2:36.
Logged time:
7:02
